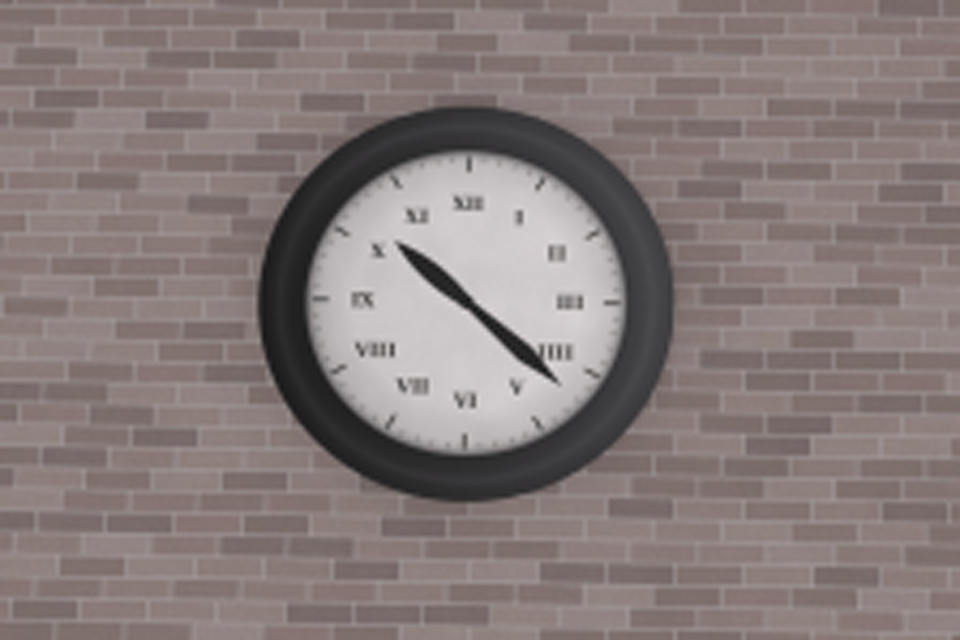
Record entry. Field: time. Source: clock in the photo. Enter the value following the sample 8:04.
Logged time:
10:22
